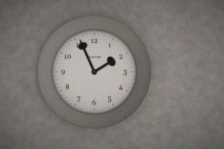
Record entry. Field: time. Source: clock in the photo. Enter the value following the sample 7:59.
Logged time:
1:56
